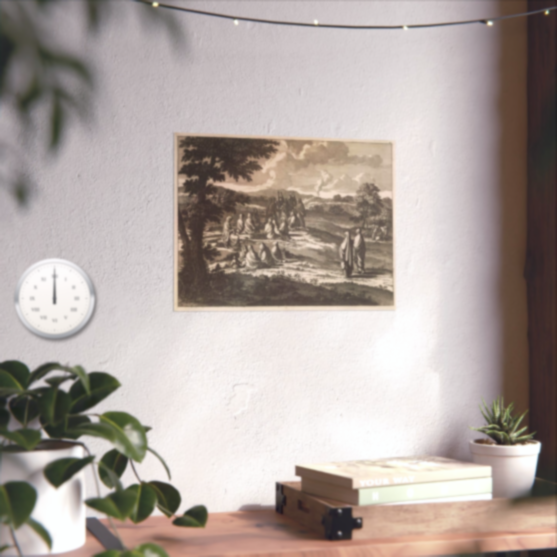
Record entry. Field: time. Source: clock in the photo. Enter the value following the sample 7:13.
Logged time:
12:00
